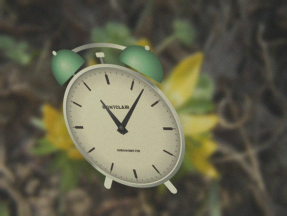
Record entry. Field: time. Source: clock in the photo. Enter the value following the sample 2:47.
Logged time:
11:07
